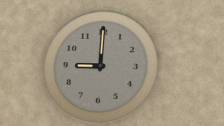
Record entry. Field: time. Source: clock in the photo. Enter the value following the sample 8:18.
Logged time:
9:00
